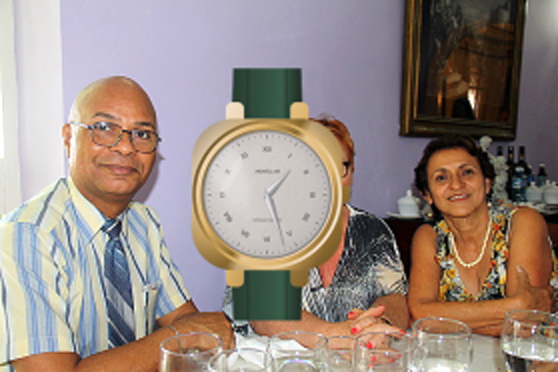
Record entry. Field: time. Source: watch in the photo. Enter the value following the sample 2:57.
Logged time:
1:27
